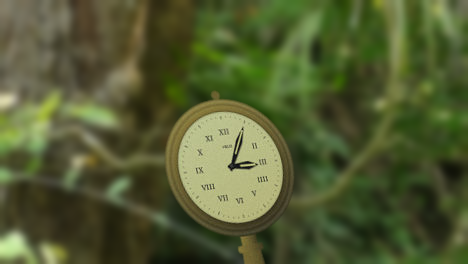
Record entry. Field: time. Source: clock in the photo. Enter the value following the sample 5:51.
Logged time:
3:05
